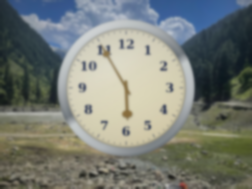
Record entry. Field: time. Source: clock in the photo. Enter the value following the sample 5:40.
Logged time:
5:55
